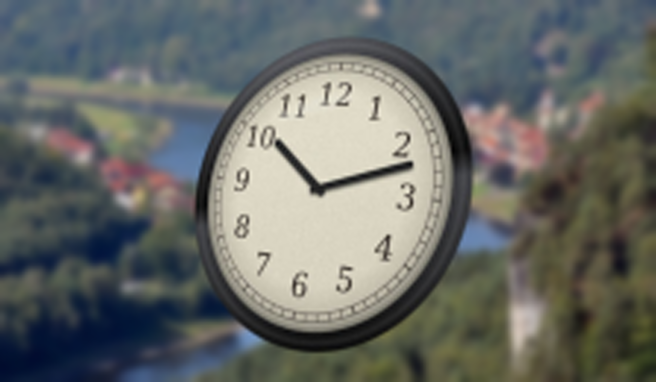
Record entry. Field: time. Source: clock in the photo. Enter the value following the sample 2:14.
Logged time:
10:12
